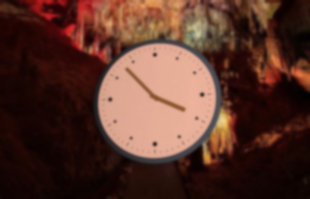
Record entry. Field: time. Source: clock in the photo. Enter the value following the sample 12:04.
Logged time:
3:53
